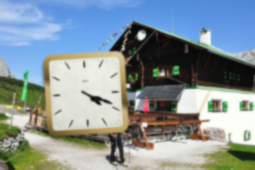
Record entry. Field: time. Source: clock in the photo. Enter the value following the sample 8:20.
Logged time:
4:19
